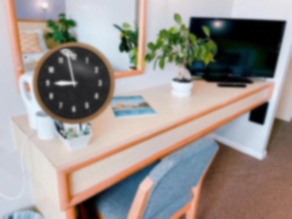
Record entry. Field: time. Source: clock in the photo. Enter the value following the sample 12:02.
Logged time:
8:58
